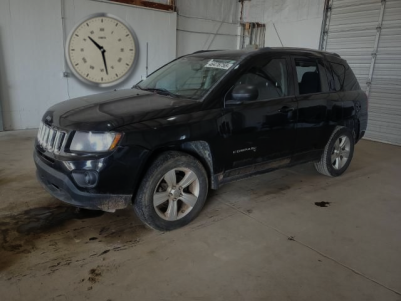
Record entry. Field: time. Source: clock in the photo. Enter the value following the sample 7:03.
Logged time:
10:28
